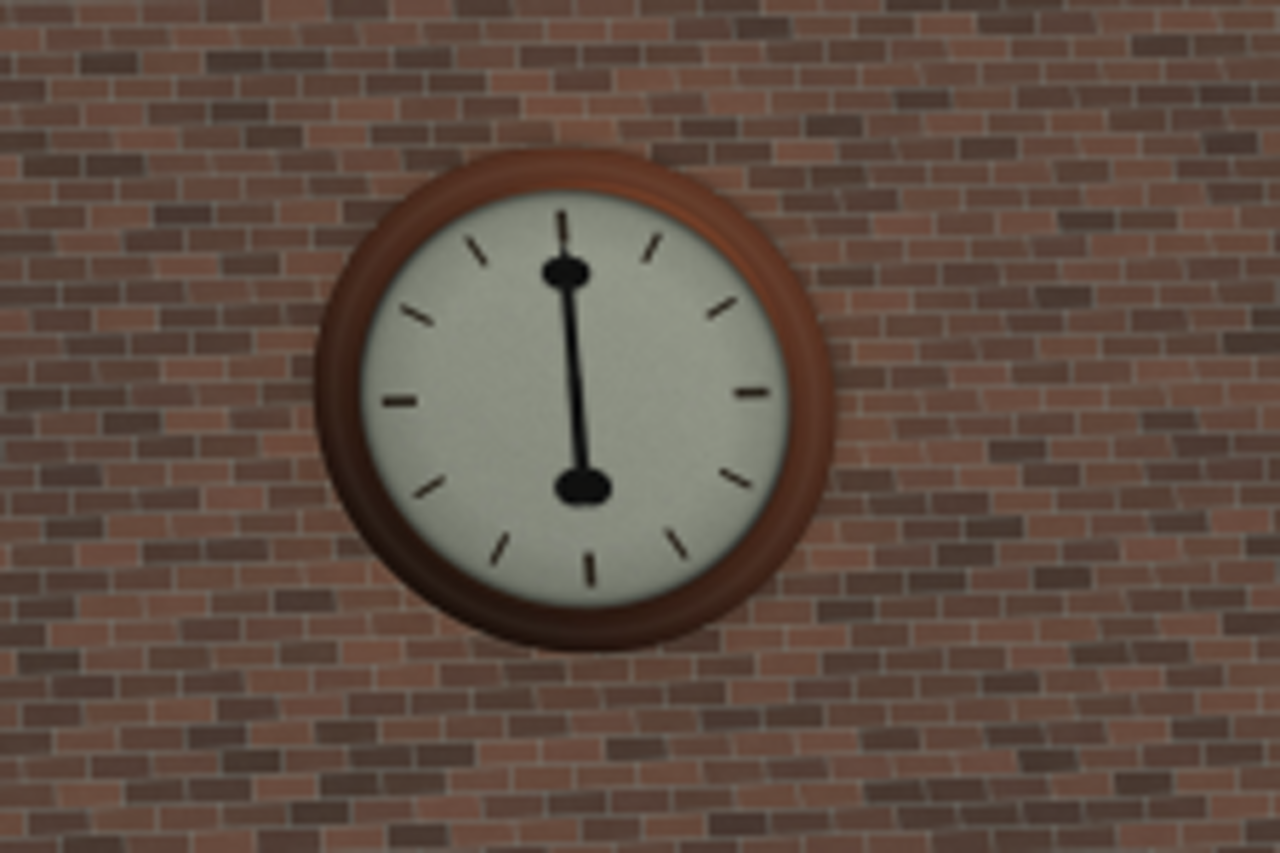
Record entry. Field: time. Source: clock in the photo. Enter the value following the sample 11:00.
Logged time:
6:00
